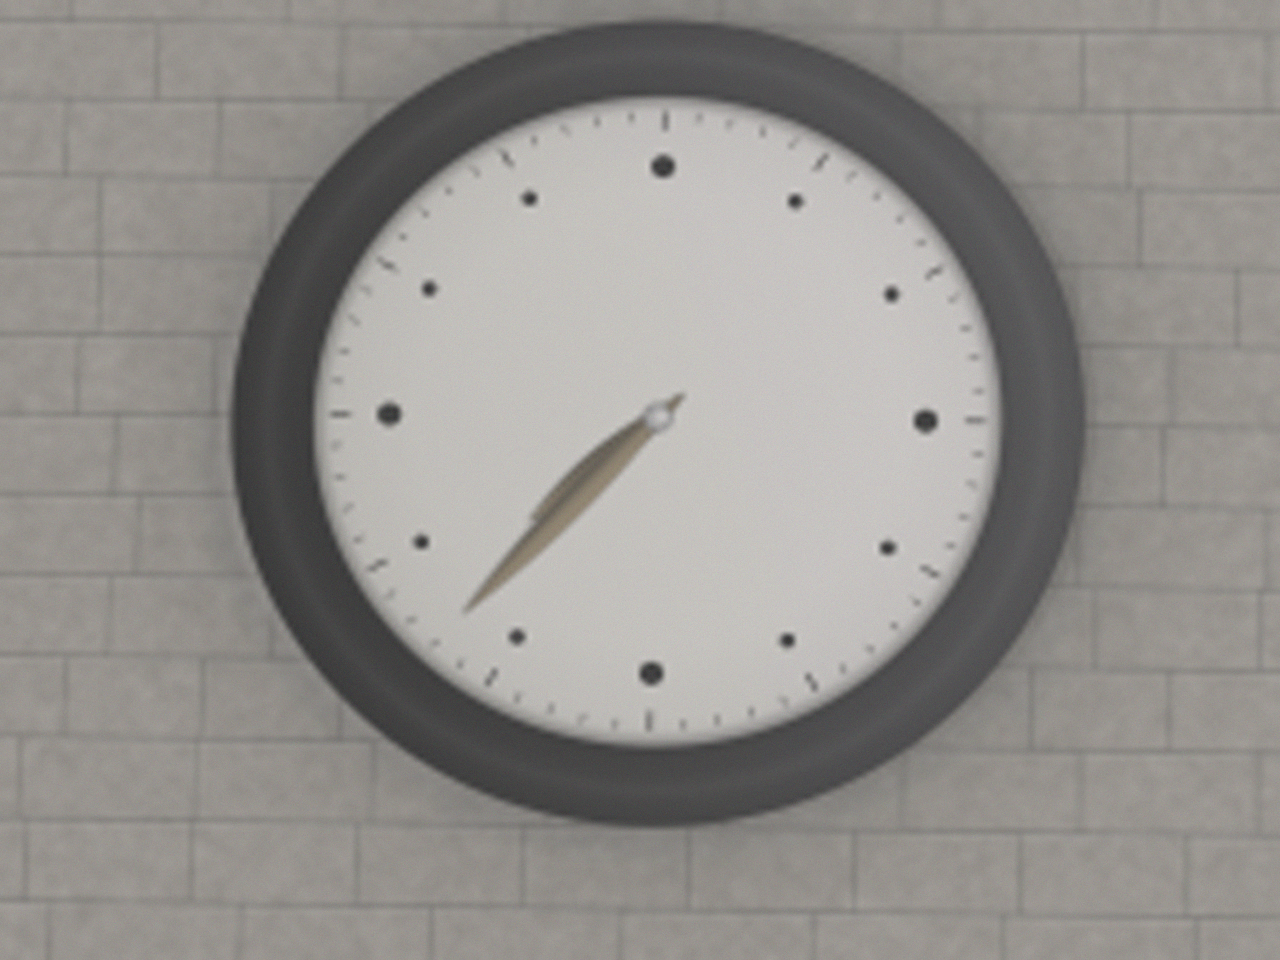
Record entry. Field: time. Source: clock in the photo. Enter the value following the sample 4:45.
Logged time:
7:37
